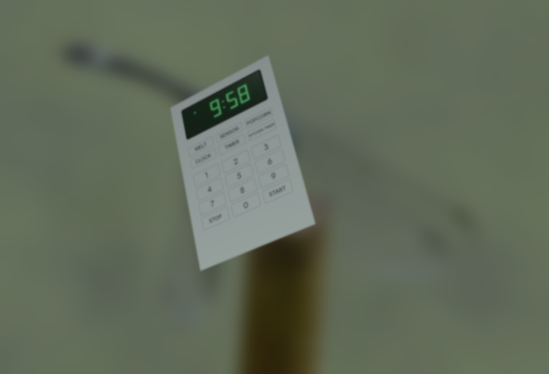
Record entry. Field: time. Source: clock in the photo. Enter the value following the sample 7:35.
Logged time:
9:58
